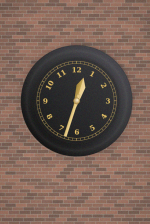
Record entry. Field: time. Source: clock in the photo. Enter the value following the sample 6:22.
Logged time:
12:33
